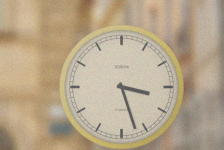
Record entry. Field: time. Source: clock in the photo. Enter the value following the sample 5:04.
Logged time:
3:27
